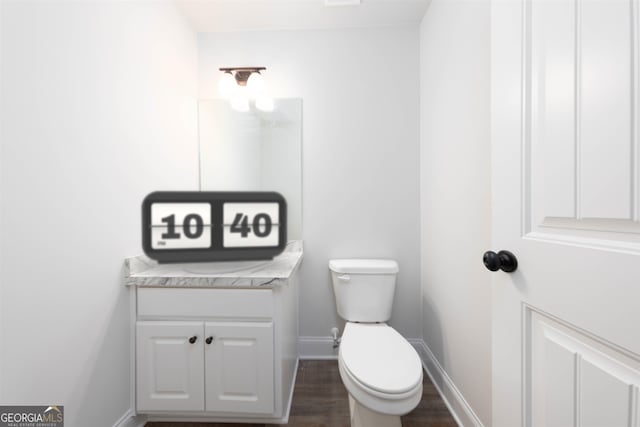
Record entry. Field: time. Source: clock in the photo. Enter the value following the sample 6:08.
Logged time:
10:40
